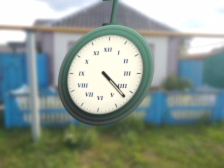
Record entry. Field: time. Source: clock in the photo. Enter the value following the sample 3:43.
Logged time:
4:22
